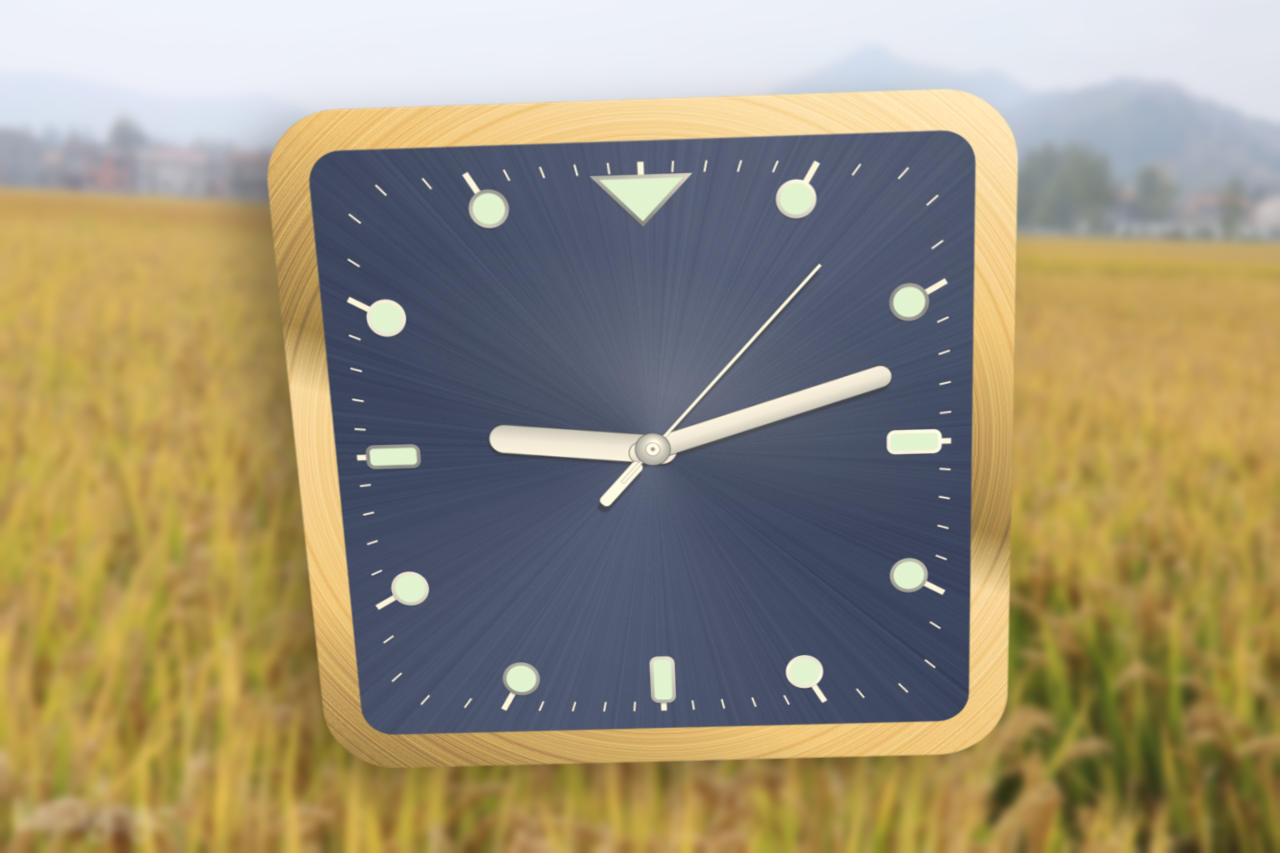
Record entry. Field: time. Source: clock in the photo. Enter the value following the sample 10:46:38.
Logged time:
9:12:07
